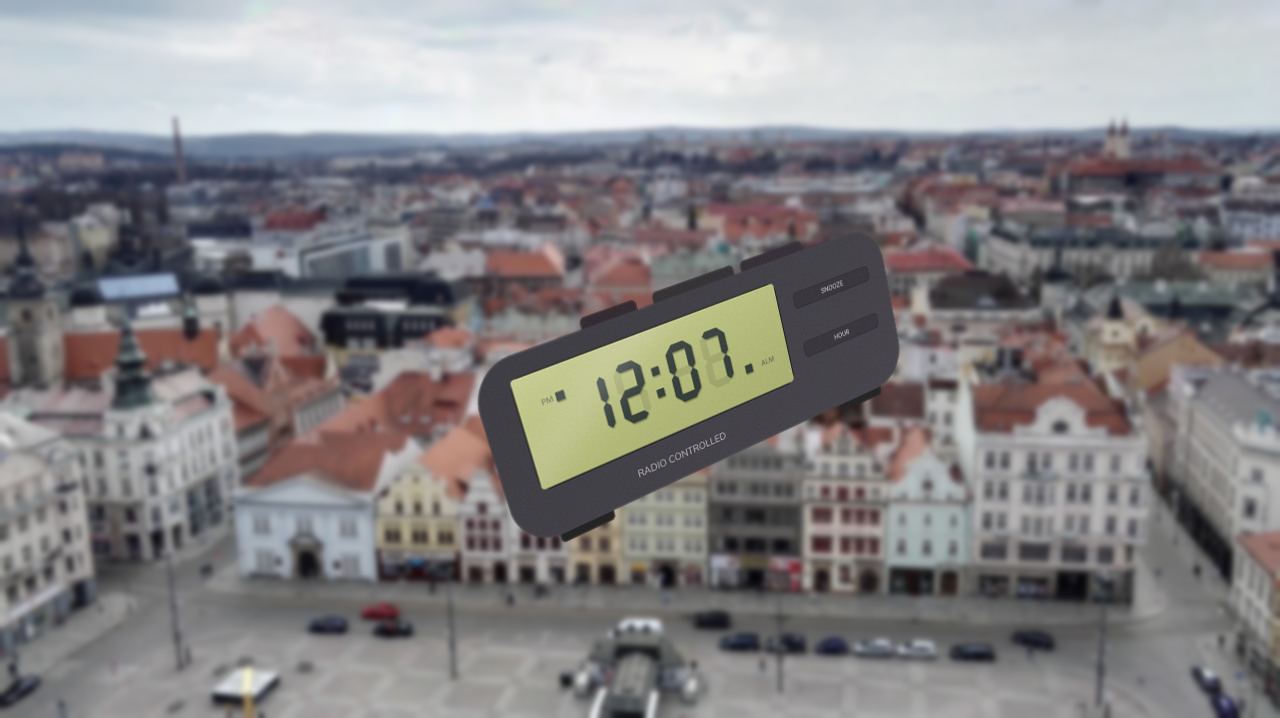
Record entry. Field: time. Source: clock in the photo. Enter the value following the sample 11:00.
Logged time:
12:07
